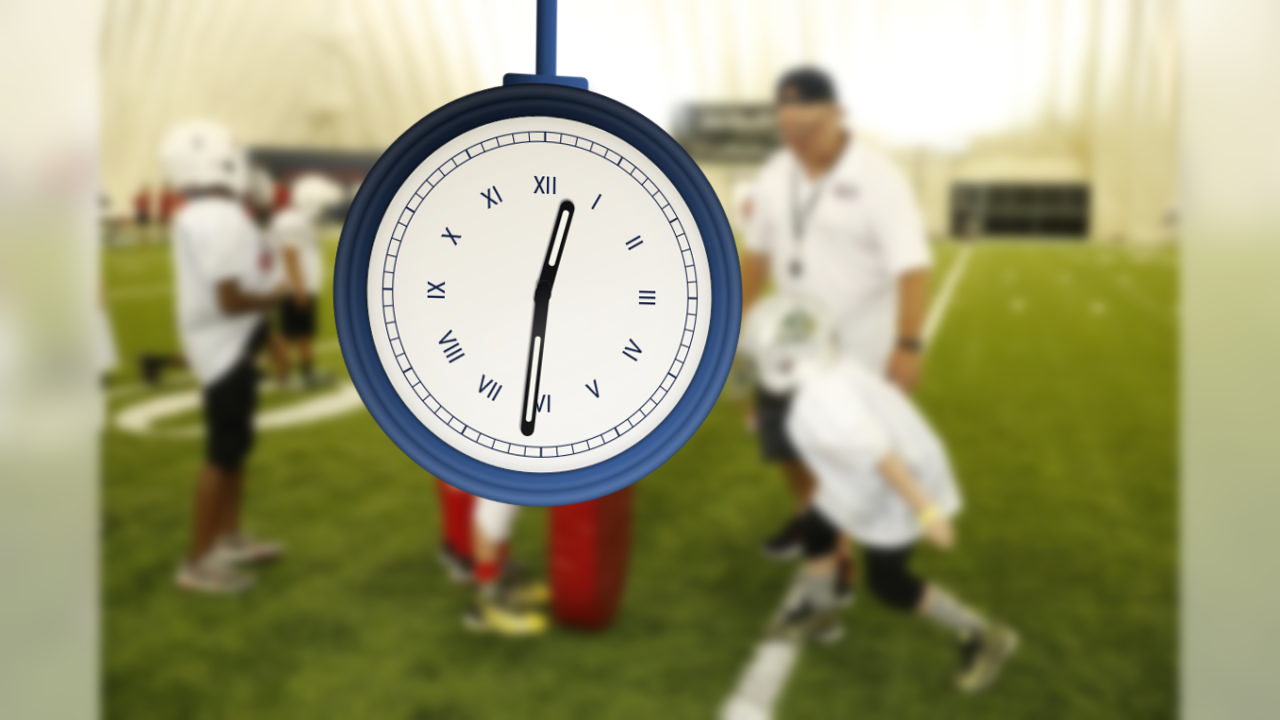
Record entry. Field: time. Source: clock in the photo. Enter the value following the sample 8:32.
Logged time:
12:31
